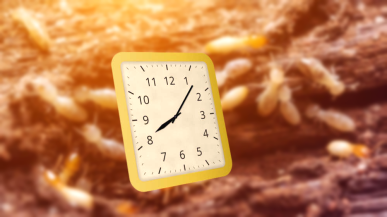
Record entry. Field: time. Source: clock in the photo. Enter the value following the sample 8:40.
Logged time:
8:07
